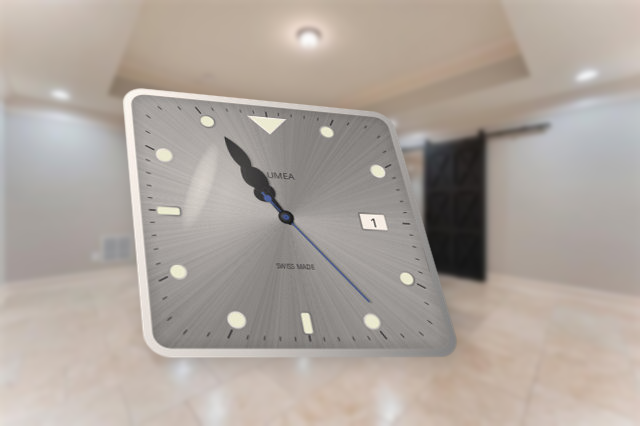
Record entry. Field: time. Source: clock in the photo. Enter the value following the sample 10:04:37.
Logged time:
10:55:24
